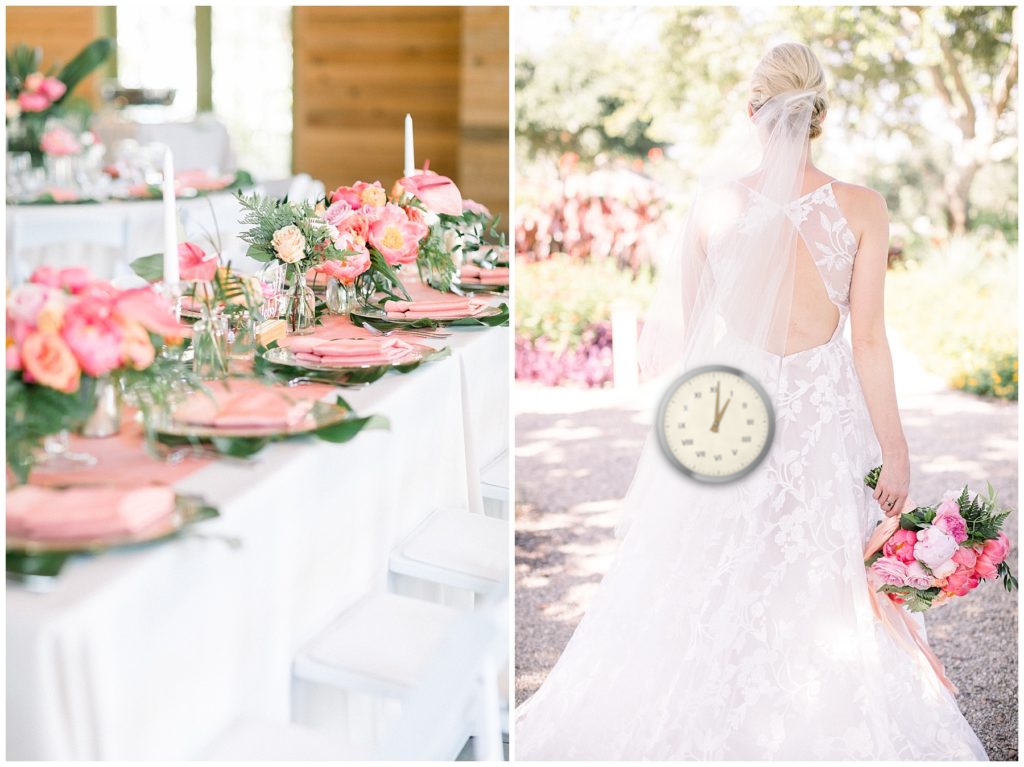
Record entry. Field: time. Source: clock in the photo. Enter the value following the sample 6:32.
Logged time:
1:01
